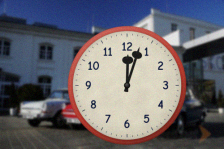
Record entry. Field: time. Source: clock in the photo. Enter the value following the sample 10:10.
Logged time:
12:03
